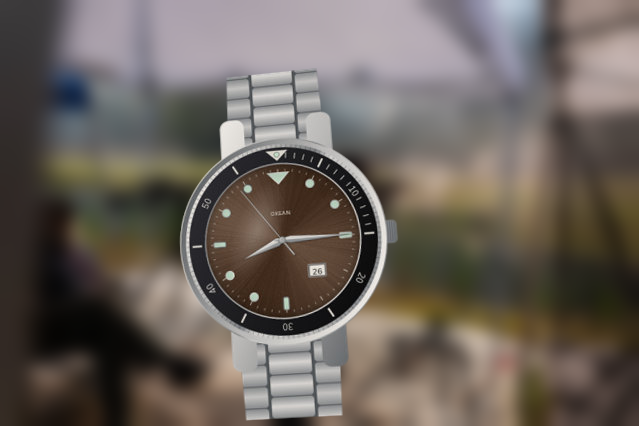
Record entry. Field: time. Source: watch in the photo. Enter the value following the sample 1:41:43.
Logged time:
8:14:54
